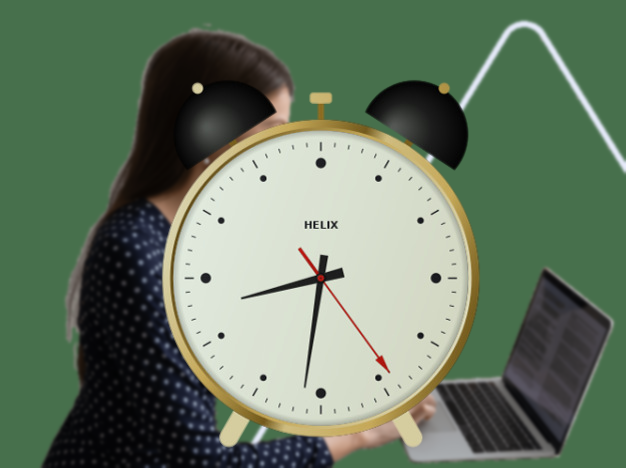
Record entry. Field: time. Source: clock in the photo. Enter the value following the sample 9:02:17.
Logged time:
8:31:24
